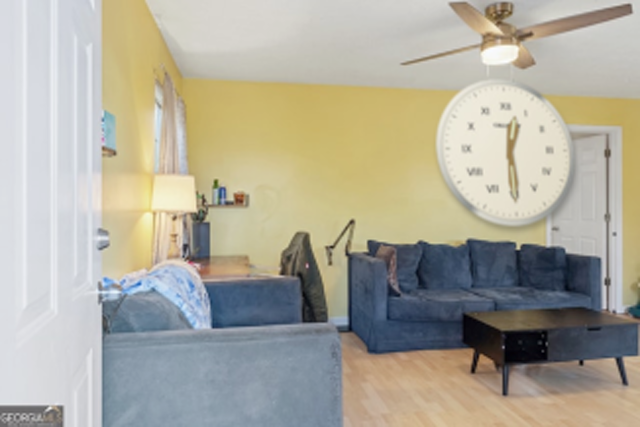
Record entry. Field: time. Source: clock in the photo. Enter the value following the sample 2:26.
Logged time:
12:30
